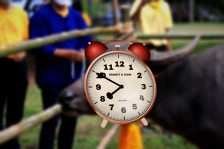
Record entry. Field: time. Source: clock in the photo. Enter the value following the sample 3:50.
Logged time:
7:50
